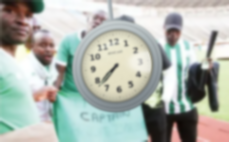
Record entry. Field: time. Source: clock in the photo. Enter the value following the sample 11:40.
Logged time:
7:38
